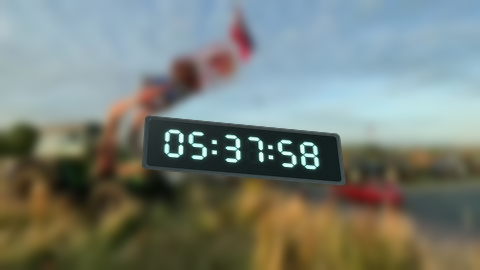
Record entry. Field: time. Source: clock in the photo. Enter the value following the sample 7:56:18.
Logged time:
5:37:58
